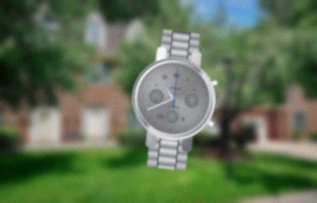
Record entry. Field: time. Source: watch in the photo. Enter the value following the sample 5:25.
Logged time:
10:40
